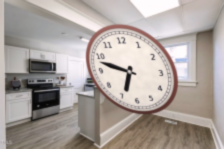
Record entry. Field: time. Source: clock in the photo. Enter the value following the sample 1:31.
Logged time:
6:48
